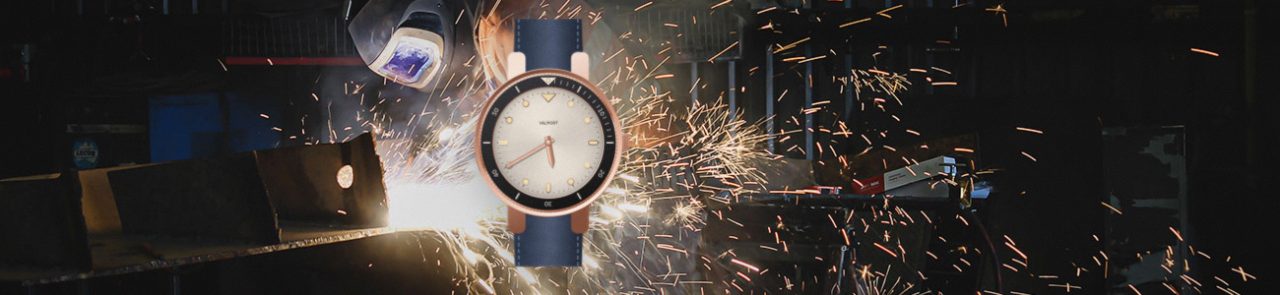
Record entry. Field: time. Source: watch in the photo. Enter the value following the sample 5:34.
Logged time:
5:40
